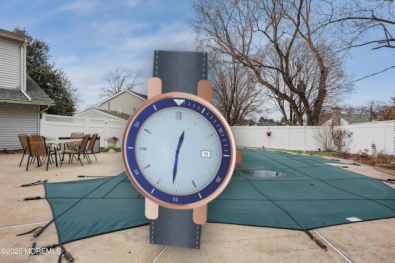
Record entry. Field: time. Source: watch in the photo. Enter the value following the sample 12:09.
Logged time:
12:31
